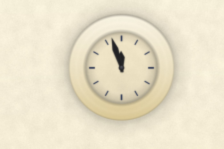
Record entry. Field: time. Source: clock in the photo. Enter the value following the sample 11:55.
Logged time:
11:57
